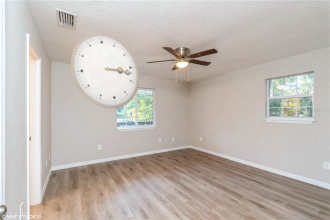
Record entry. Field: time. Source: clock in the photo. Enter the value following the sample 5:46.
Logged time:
3:17
